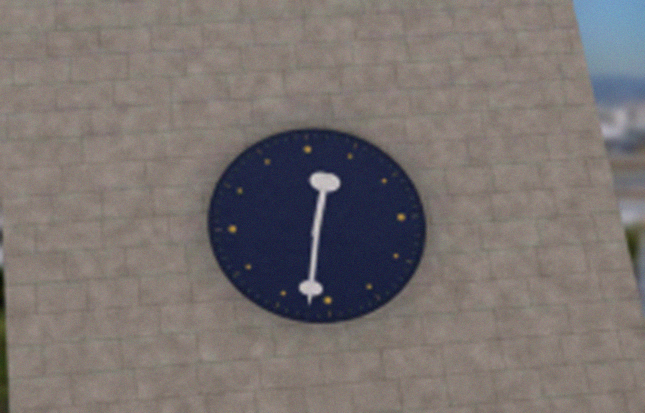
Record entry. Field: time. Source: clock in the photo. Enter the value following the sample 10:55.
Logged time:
12:32
